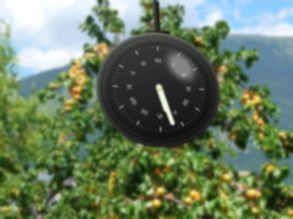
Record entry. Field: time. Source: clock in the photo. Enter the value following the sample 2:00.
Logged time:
5:27
